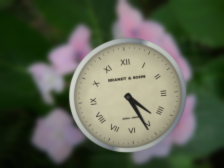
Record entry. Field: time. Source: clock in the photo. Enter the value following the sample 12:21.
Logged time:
4:26
